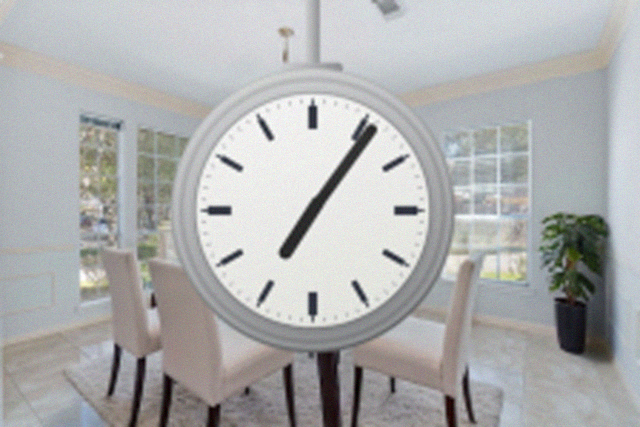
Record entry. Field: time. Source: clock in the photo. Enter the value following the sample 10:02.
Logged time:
7:06
